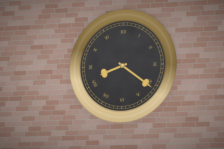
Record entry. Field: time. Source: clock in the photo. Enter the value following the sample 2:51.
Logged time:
8:21
